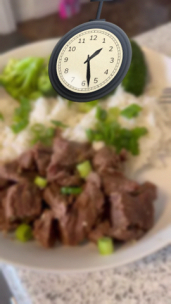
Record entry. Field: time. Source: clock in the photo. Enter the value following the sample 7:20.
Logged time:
1:28
